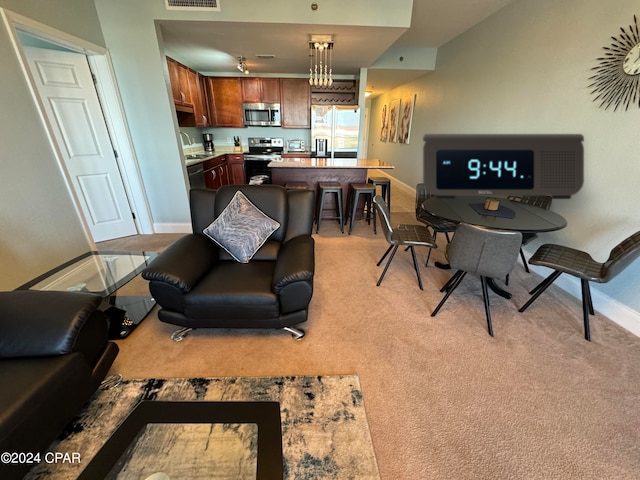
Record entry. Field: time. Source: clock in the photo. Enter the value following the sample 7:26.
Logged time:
9:44
